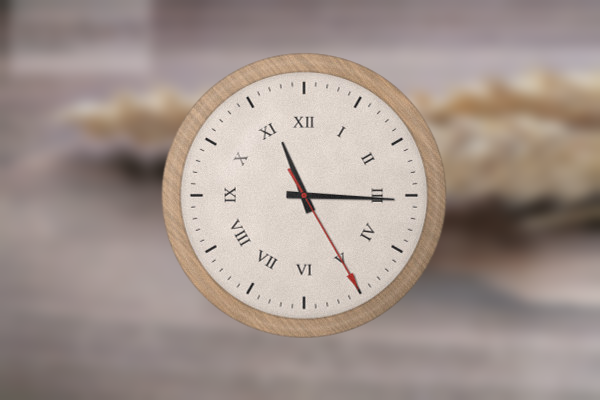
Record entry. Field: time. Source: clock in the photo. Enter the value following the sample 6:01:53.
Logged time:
11:15:25
